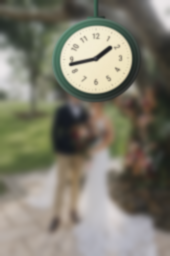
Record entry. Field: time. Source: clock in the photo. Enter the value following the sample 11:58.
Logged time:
1:43
